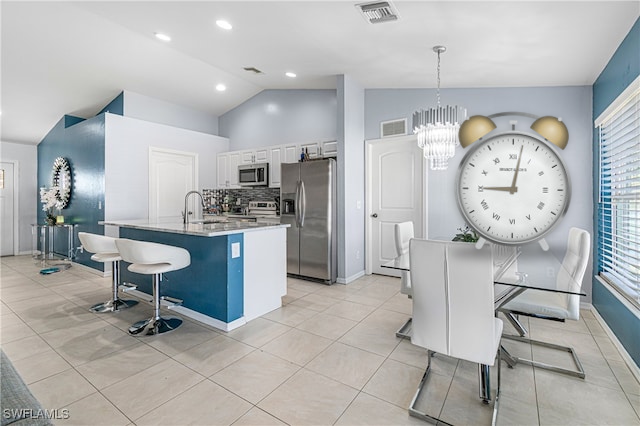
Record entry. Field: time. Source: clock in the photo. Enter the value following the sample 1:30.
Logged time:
9:02
